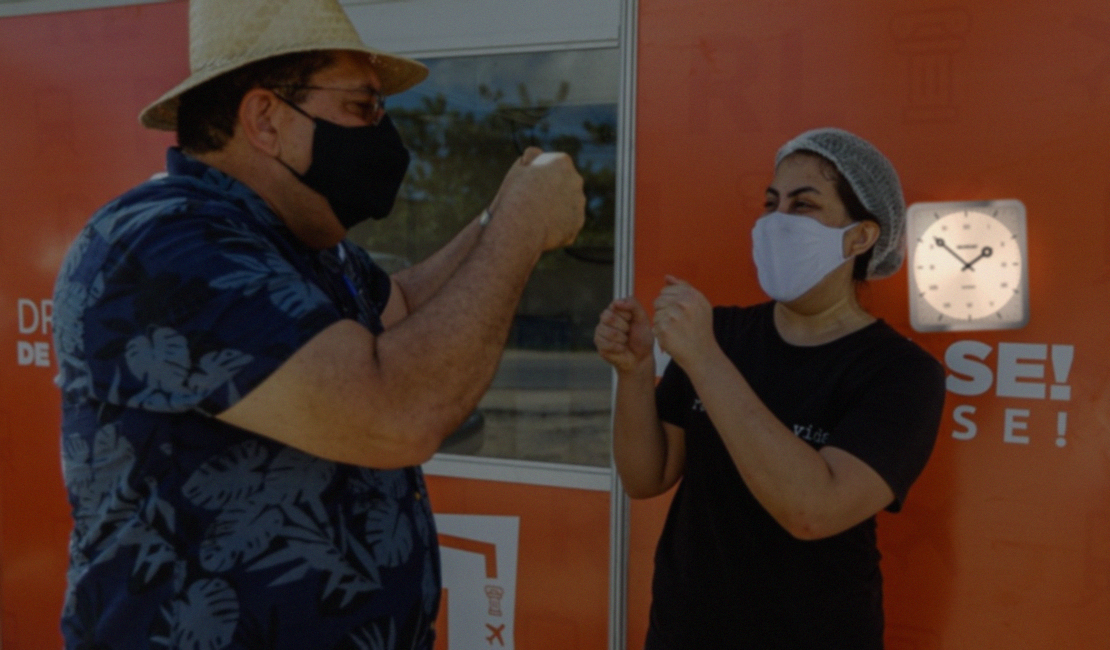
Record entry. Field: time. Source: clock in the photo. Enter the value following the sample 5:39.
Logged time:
1:52
